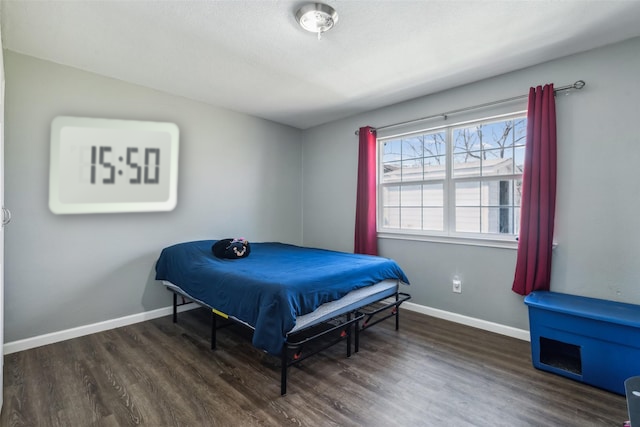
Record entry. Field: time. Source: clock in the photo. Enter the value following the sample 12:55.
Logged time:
15:50
